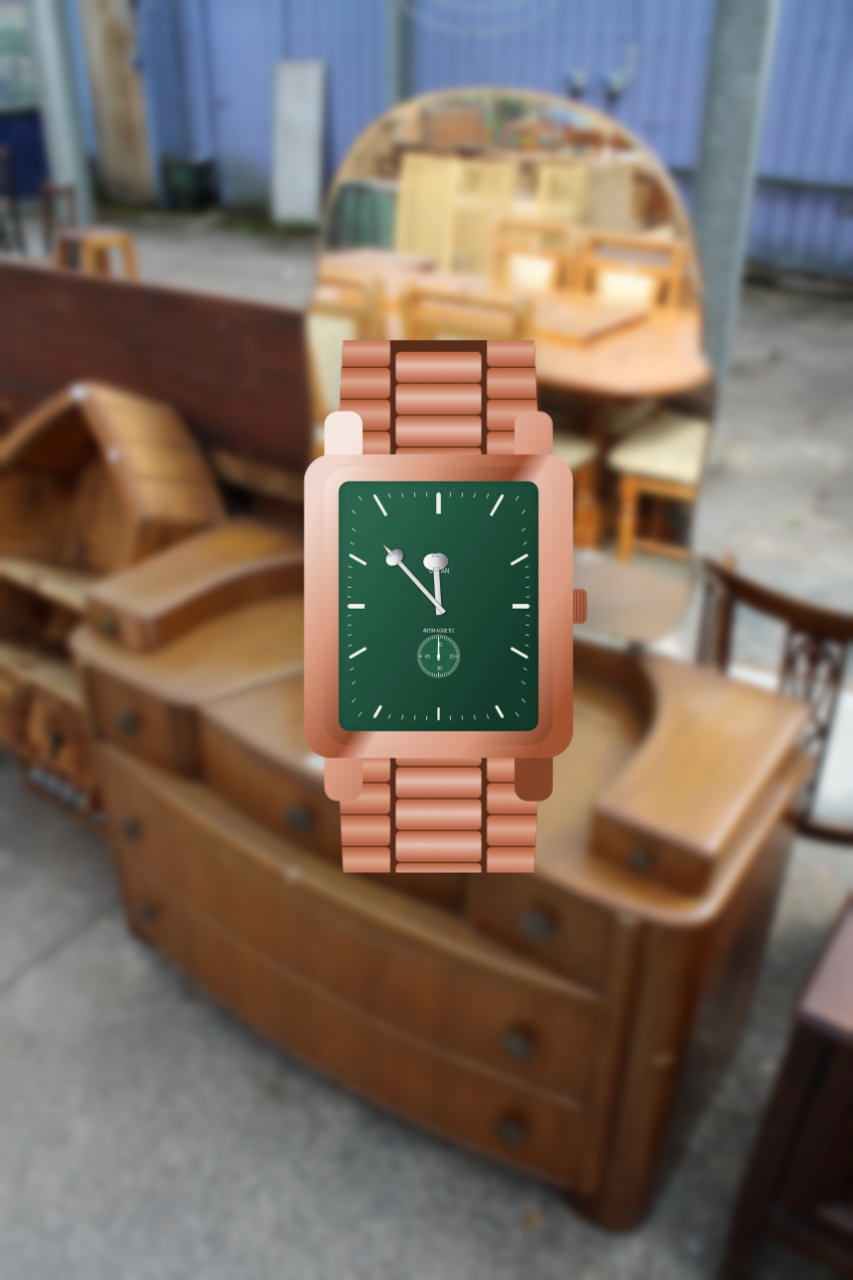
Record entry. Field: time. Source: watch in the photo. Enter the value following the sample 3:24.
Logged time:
11:53
